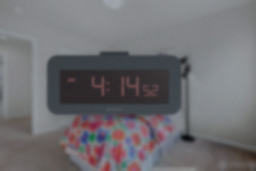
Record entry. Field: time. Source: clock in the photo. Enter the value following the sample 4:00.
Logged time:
4:14
